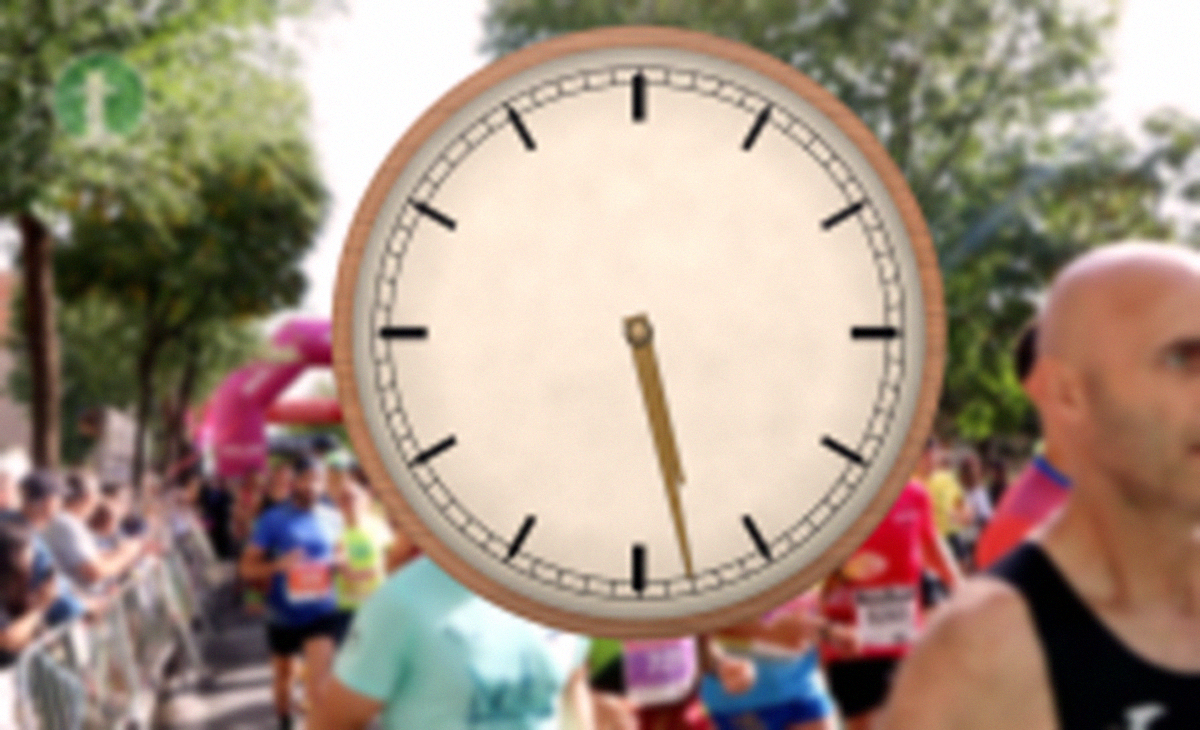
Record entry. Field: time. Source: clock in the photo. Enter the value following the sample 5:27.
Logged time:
5:28
